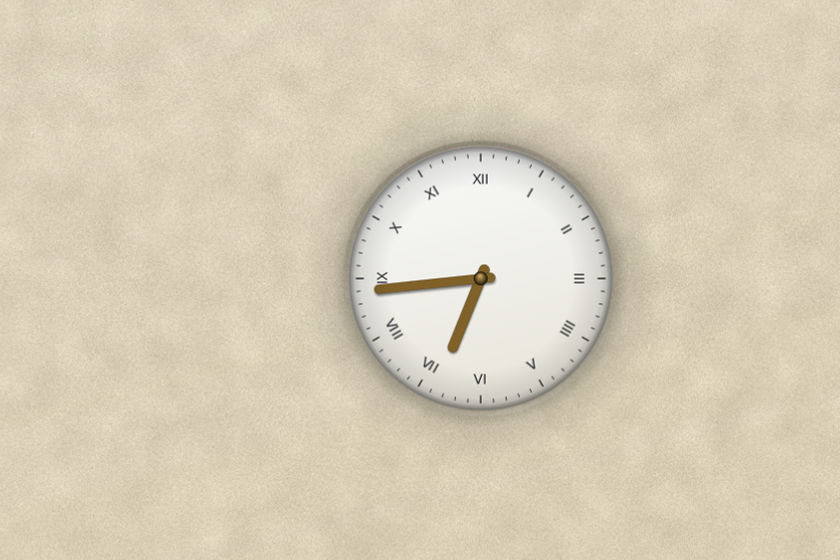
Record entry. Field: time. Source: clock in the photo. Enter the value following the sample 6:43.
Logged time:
6:44
